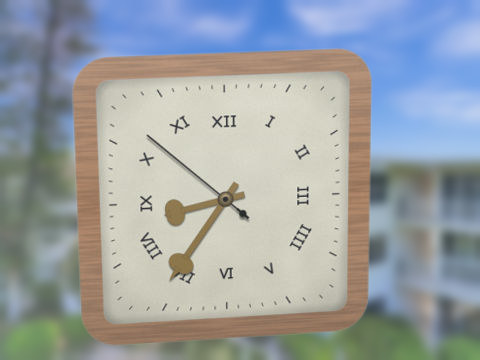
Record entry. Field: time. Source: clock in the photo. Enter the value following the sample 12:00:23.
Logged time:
8:35:52
